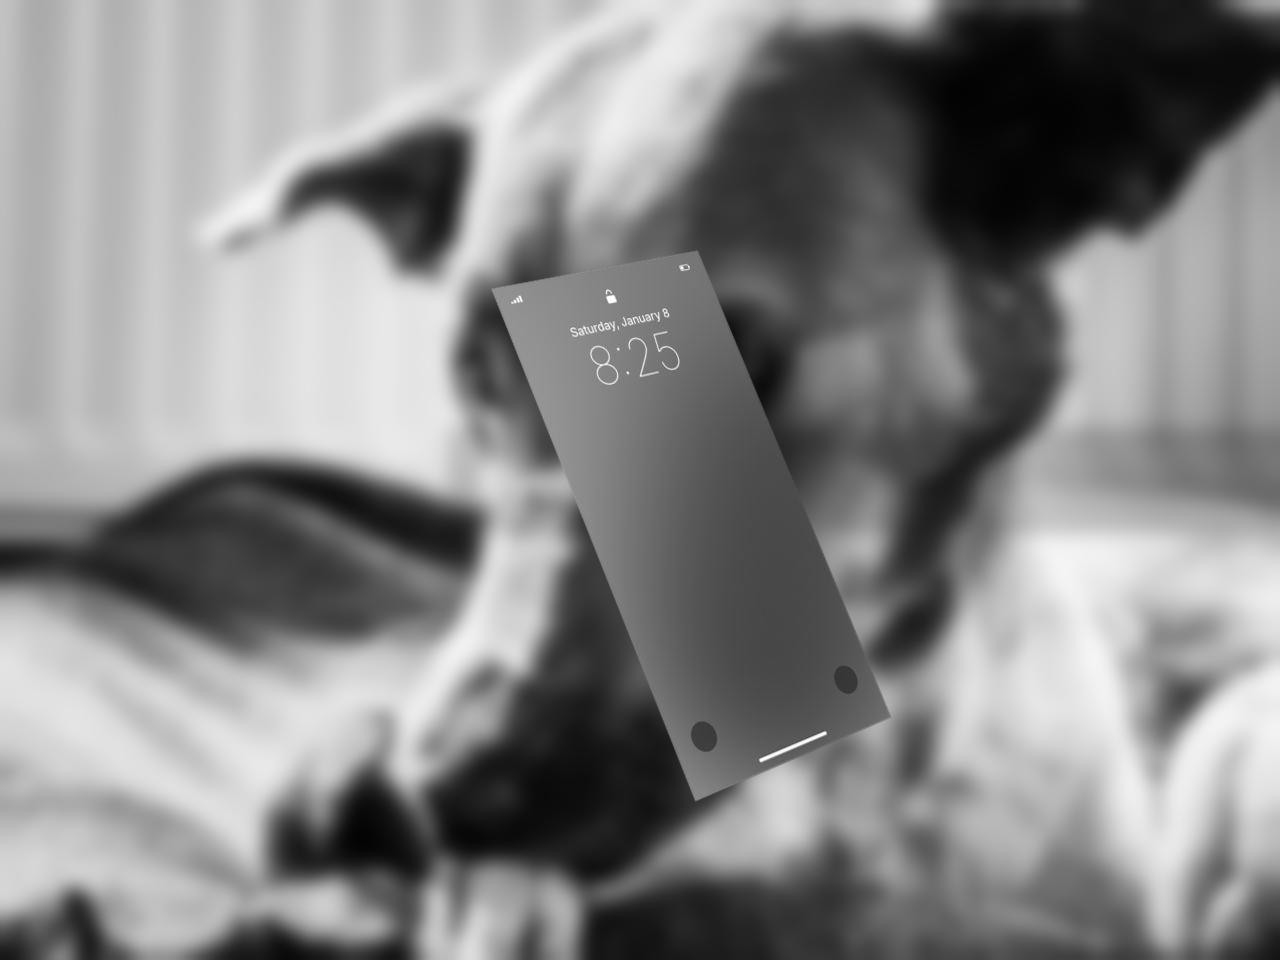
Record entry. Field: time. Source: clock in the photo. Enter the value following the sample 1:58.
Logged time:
8:25
